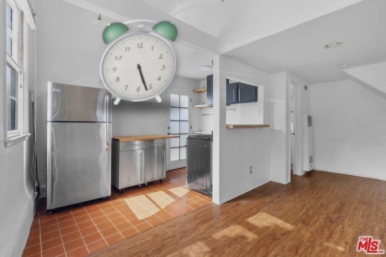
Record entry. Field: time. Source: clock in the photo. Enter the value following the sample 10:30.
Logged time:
5:27
